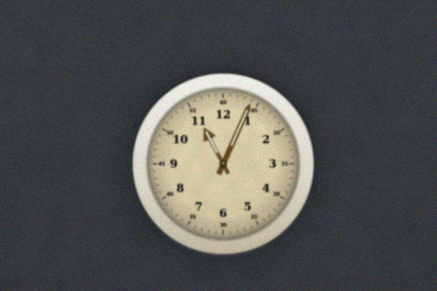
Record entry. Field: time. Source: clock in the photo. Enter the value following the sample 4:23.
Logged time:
11:04
